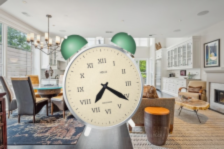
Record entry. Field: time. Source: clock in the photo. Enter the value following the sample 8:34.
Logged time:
7:21
